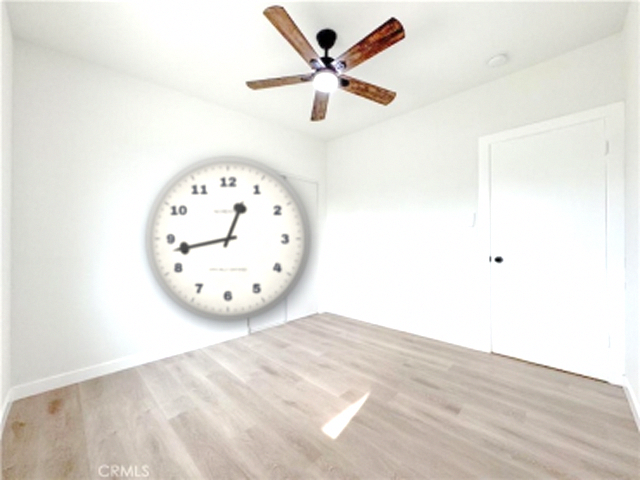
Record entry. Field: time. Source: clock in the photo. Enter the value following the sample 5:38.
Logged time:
12:43
